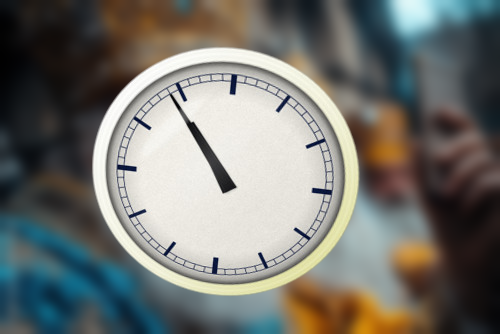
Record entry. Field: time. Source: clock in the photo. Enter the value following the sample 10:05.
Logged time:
10:54
